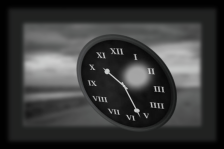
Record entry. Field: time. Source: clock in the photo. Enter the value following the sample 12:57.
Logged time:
10:27
